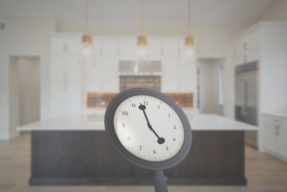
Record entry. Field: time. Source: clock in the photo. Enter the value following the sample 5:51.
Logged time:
4:58
